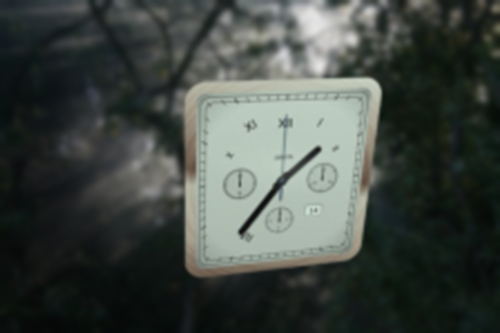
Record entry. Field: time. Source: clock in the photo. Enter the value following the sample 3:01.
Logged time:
1:36
